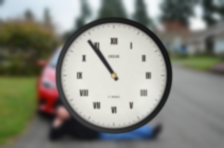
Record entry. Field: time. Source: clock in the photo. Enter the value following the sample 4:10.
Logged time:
10:54
